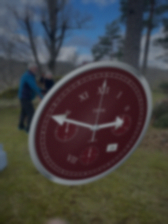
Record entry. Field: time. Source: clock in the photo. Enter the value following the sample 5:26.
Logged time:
2:48
